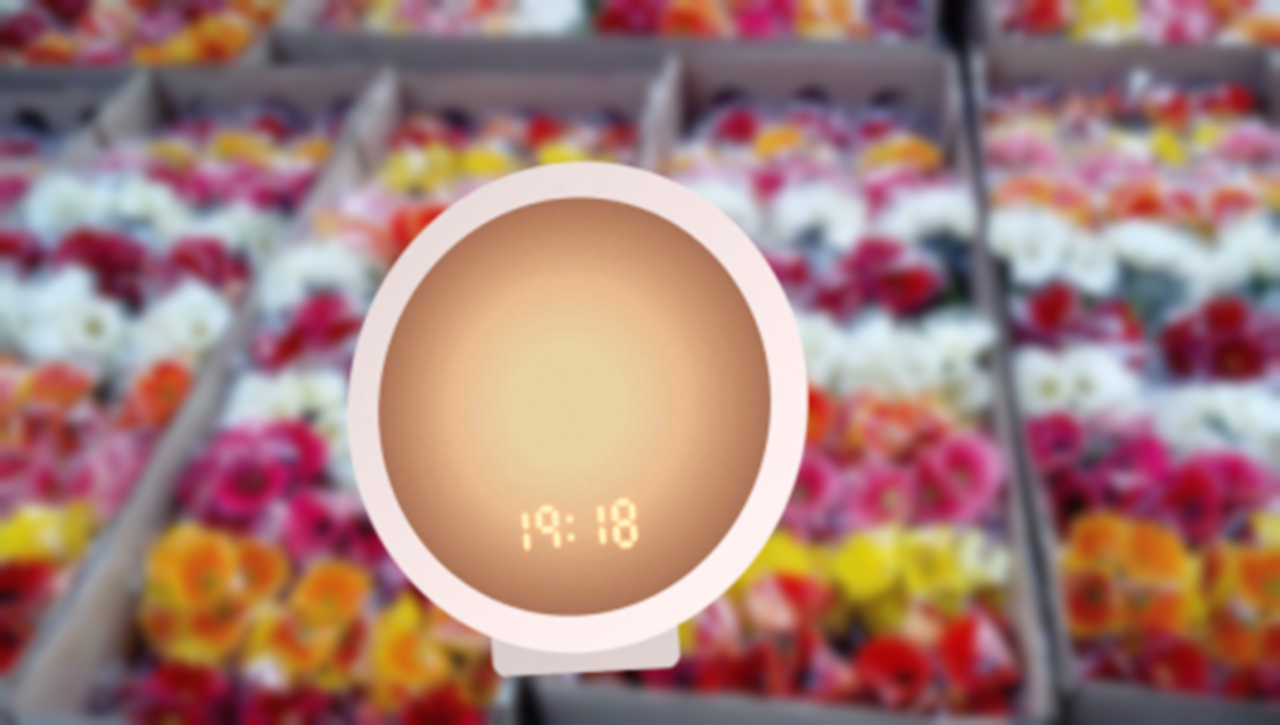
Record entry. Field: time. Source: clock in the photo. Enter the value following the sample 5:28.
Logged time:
19:18
